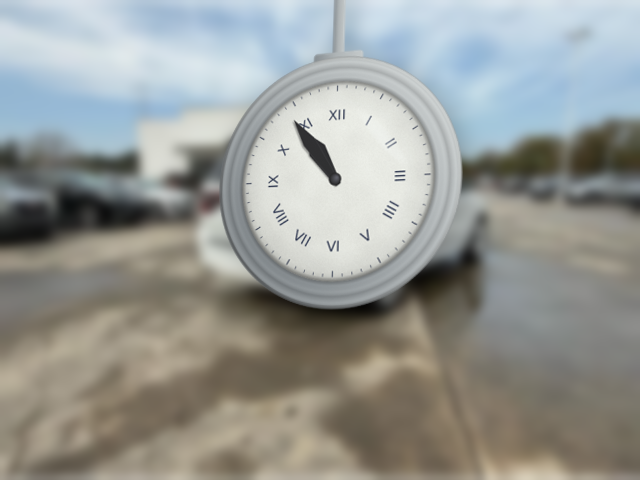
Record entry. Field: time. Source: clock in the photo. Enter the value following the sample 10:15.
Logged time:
10:54
